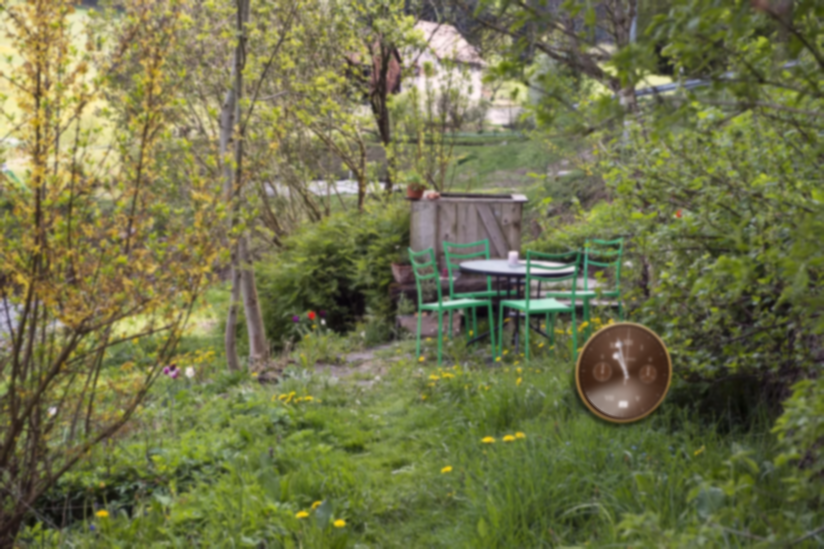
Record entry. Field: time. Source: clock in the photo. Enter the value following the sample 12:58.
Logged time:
10:57
